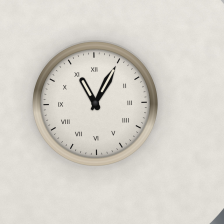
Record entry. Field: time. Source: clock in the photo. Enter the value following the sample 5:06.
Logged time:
11:05
